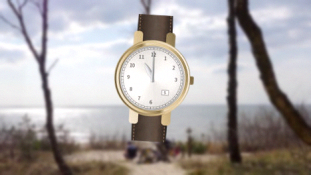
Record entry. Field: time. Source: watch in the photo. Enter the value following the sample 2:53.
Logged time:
11:00
